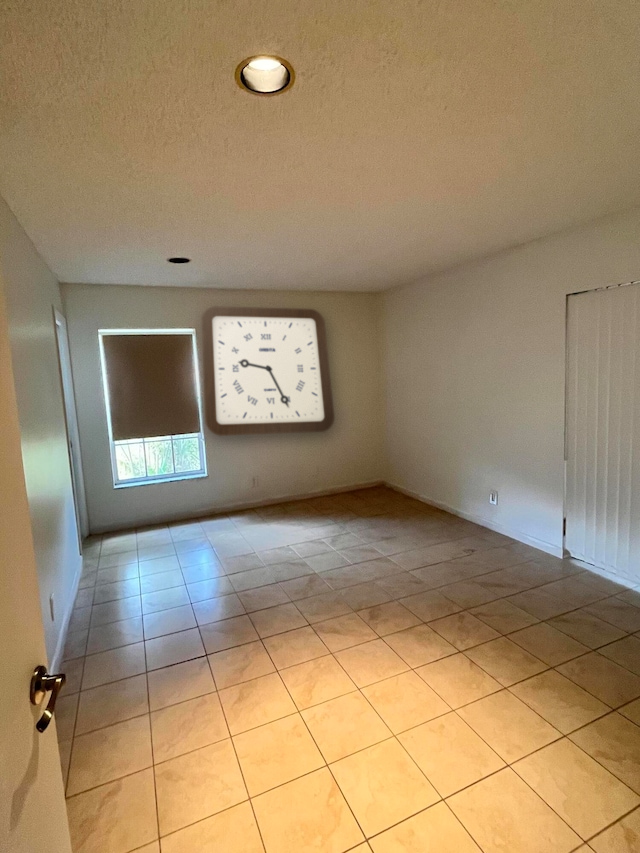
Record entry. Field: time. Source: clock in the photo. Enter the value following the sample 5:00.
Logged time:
9:26
